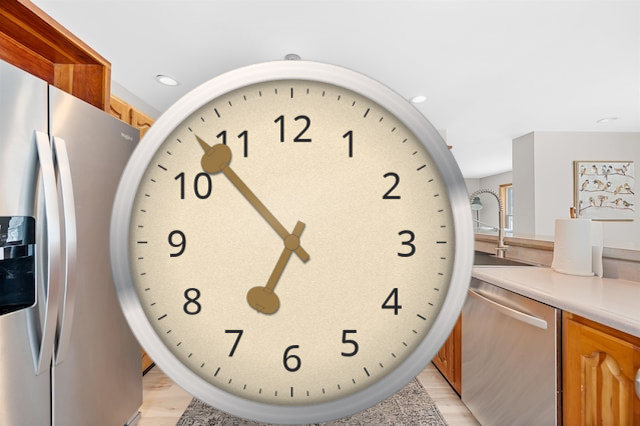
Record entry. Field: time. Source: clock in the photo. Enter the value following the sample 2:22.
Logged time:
6:53
